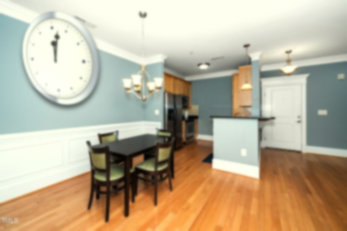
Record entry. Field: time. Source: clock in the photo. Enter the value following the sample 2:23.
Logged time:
12:02
